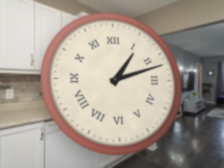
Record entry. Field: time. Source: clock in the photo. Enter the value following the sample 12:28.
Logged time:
1:12
